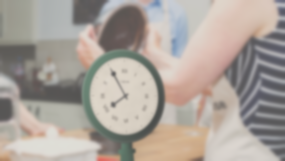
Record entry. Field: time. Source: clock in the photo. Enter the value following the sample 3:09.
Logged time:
7:55
